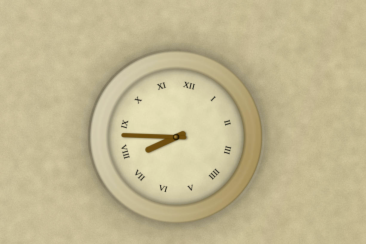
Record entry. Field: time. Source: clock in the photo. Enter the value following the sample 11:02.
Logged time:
7:43
